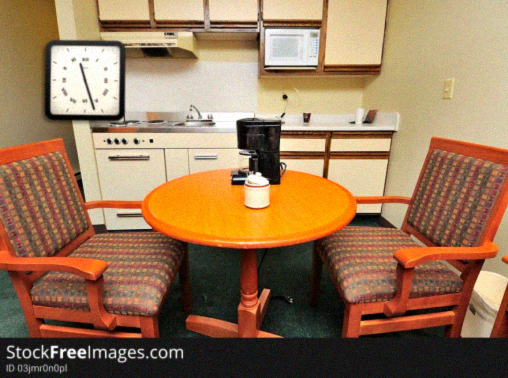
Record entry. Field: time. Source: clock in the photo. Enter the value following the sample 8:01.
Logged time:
11:27
